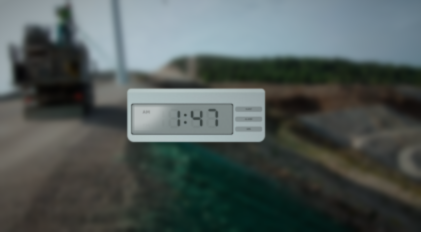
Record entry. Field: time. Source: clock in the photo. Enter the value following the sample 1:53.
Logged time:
1:47
